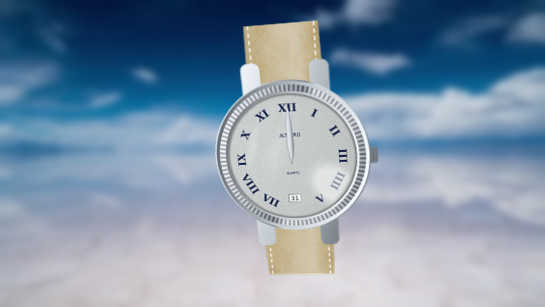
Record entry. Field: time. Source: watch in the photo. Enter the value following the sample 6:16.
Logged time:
12:00
